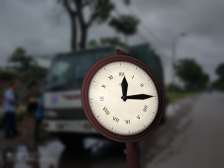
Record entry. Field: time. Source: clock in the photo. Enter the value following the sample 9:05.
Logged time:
12:15
